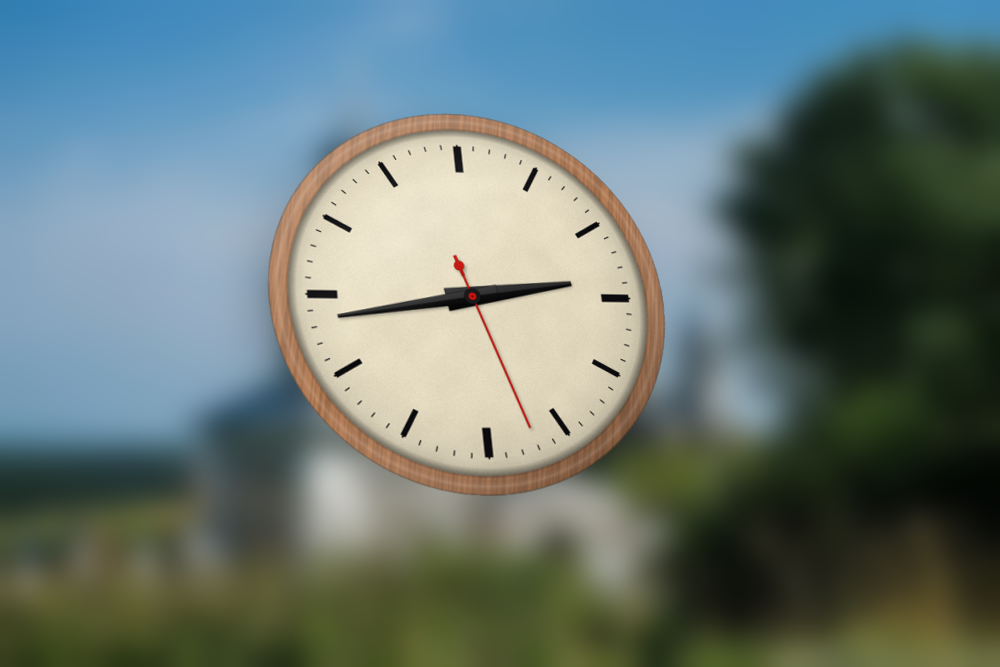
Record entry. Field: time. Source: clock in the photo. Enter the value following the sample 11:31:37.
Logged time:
2:43:27
